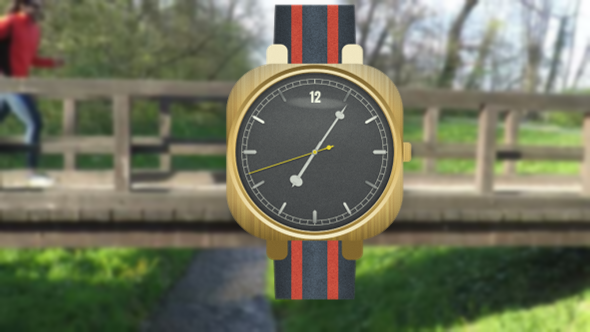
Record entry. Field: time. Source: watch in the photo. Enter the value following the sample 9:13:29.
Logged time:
7:05:42
